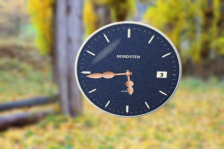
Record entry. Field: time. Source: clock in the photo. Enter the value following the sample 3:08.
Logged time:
5:44
